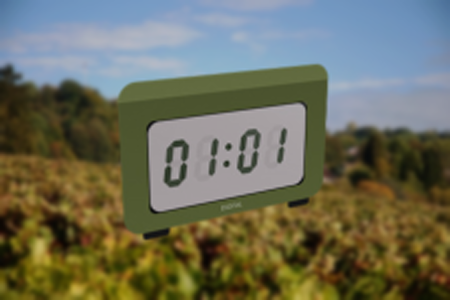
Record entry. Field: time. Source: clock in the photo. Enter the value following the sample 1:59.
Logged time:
1:01
